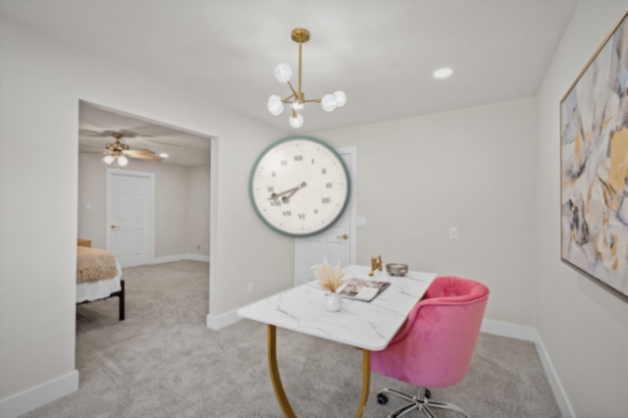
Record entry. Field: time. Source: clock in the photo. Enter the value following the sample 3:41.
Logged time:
7:42
